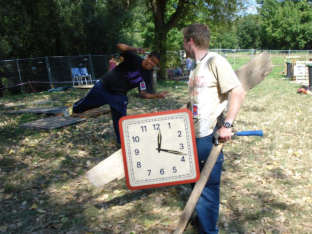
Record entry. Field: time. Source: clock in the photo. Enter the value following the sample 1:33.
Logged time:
12:18
